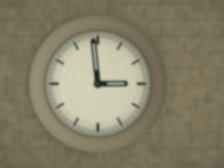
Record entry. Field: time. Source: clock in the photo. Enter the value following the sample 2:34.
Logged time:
2:59
